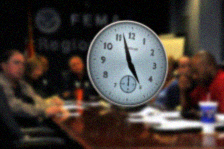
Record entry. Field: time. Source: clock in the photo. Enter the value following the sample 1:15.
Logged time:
4:57
